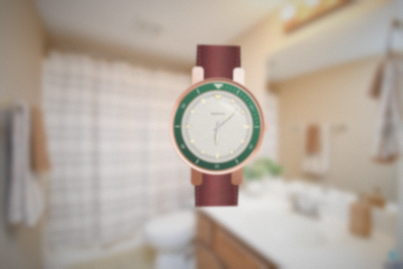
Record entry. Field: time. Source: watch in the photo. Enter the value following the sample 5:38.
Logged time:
6:08
